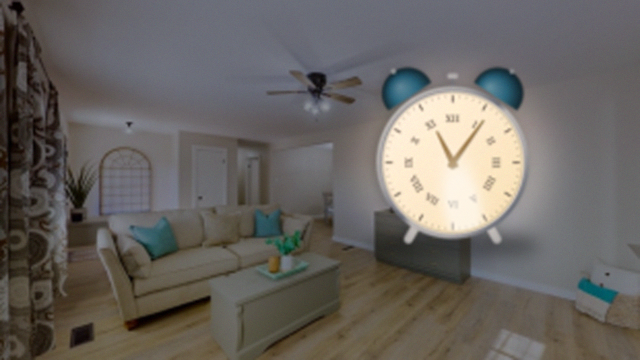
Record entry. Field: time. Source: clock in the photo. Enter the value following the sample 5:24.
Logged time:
11:06
